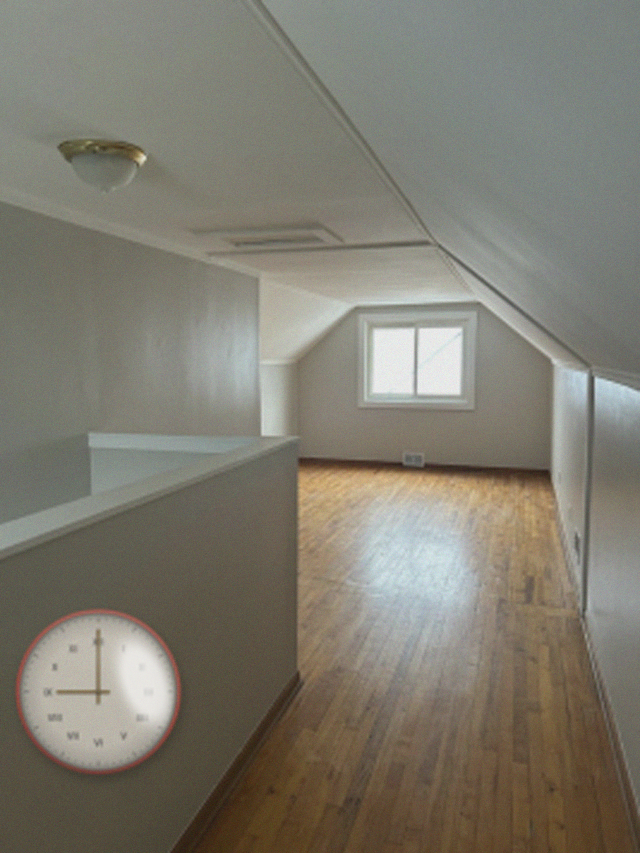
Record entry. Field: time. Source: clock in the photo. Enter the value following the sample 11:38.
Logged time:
9:00
